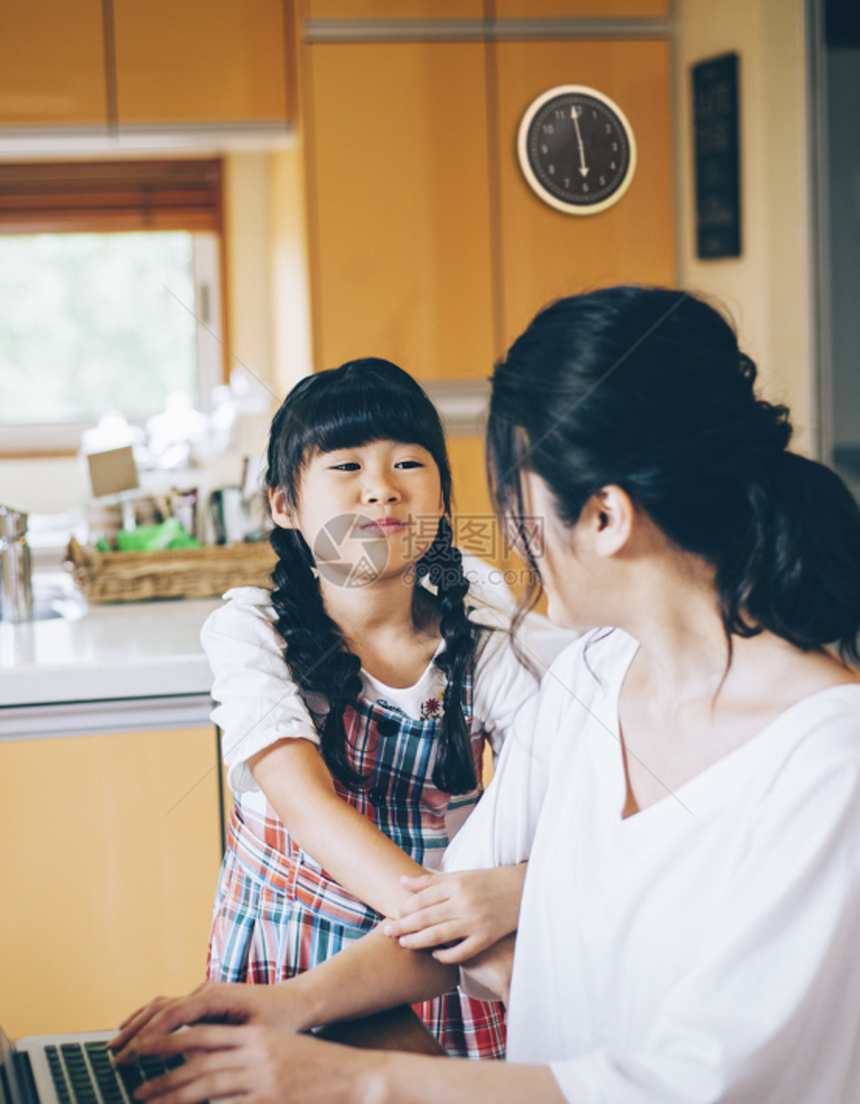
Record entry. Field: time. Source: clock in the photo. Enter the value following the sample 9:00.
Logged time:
5:59
